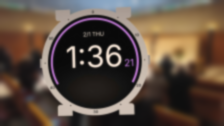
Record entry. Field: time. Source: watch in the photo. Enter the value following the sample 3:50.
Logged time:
1:36
